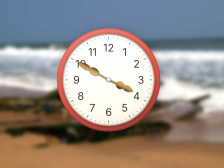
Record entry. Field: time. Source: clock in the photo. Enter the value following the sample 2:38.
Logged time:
3:50
